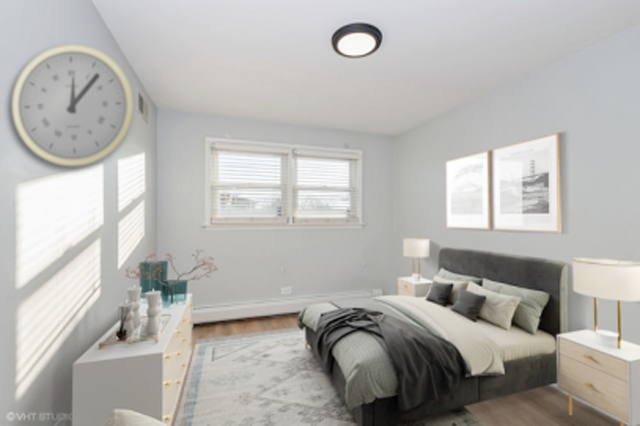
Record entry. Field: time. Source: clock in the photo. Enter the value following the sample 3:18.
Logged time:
12:07
